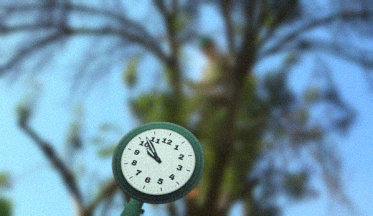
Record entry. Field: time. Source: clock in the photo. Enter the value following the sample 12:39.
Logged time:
9:52
